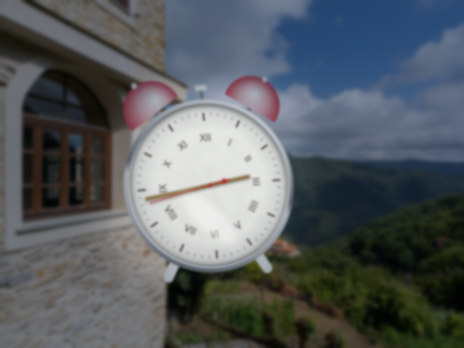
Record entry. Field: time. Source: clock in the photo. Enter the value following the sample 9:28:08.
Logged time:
2:43:43
